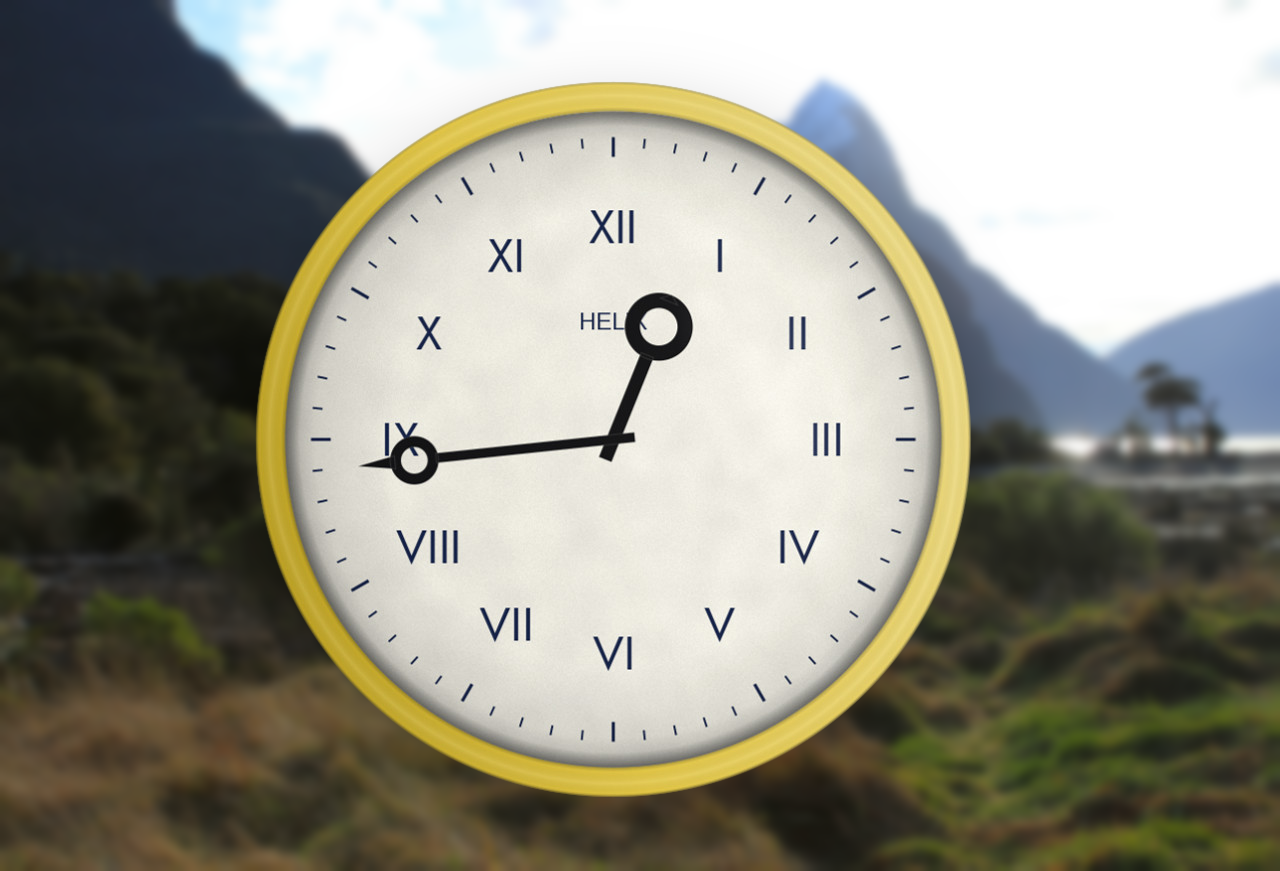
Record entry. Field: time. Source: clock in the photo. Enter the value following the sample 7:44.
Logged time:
12:44
